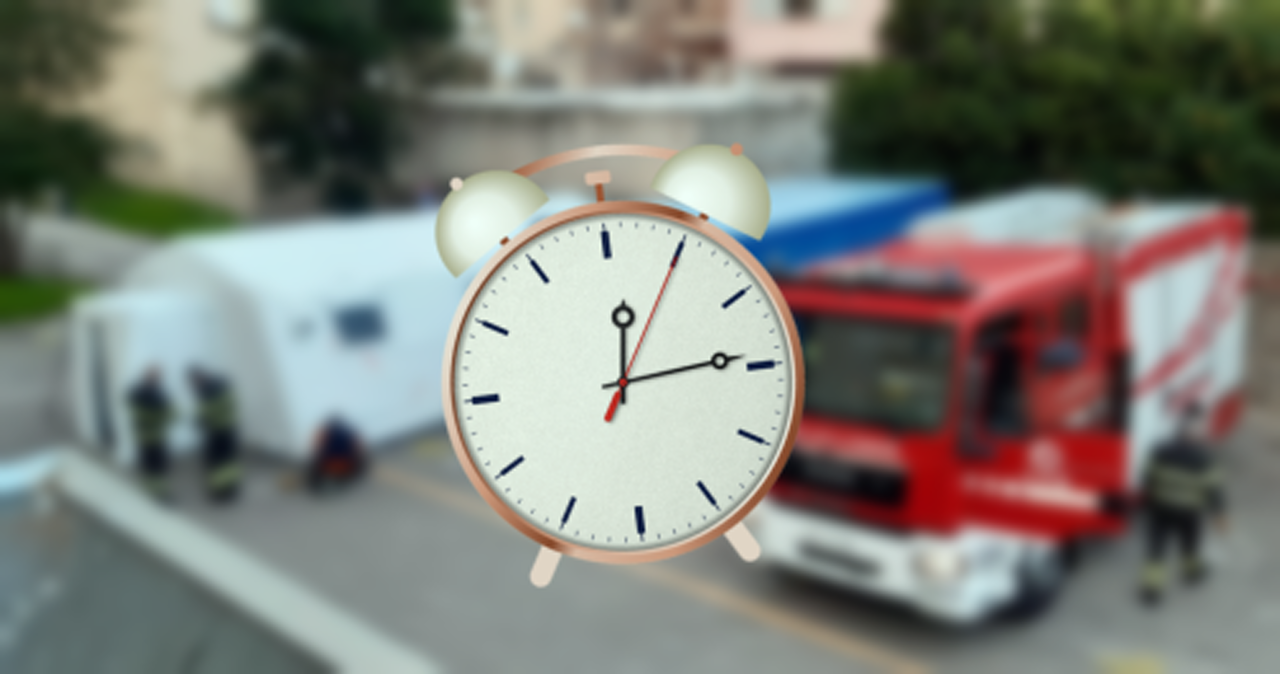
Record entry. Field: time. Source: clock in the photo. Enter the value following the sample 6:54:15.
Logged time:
12:14:05
